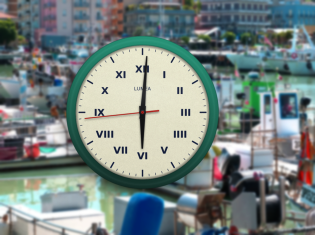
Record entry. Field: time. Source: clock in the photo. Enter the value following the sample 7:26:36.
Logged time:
6:00:44
